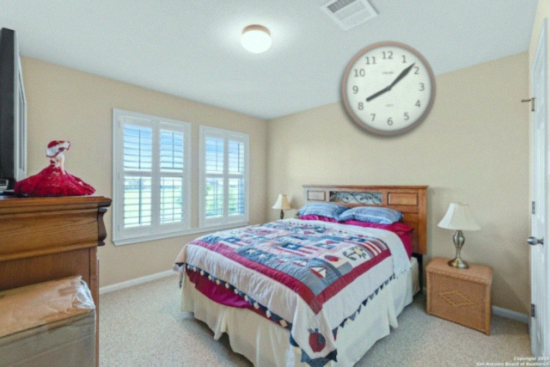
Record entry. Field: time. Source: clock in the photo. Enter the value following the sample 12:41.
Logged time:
8:08
